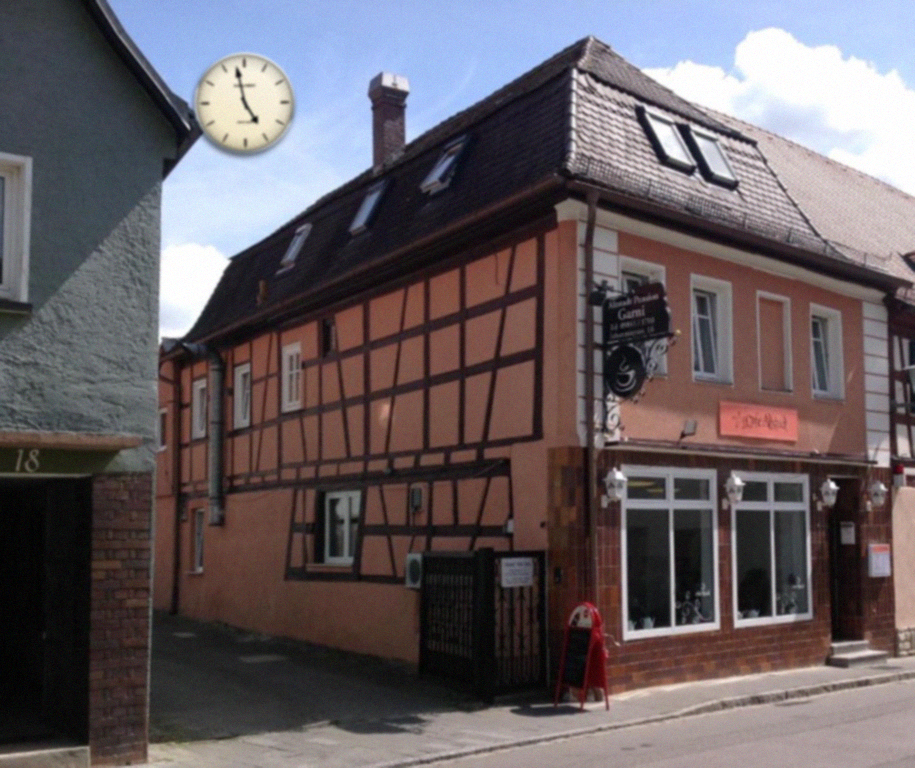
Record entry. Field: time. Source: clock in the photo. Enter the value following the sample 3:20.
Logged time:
4:58
